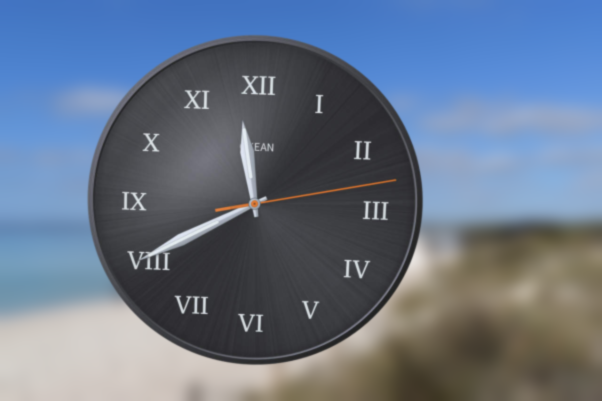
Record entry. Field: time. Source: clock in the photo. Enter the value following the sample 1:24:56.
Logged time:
11:40:13
